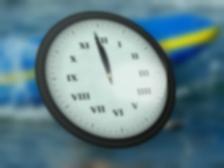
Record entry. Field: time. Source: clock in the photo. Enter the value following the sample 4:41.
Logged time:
11:59
